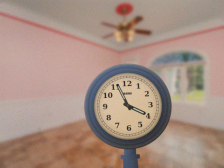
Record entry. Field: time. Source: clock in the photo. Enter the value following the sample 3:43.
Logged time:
3:56
